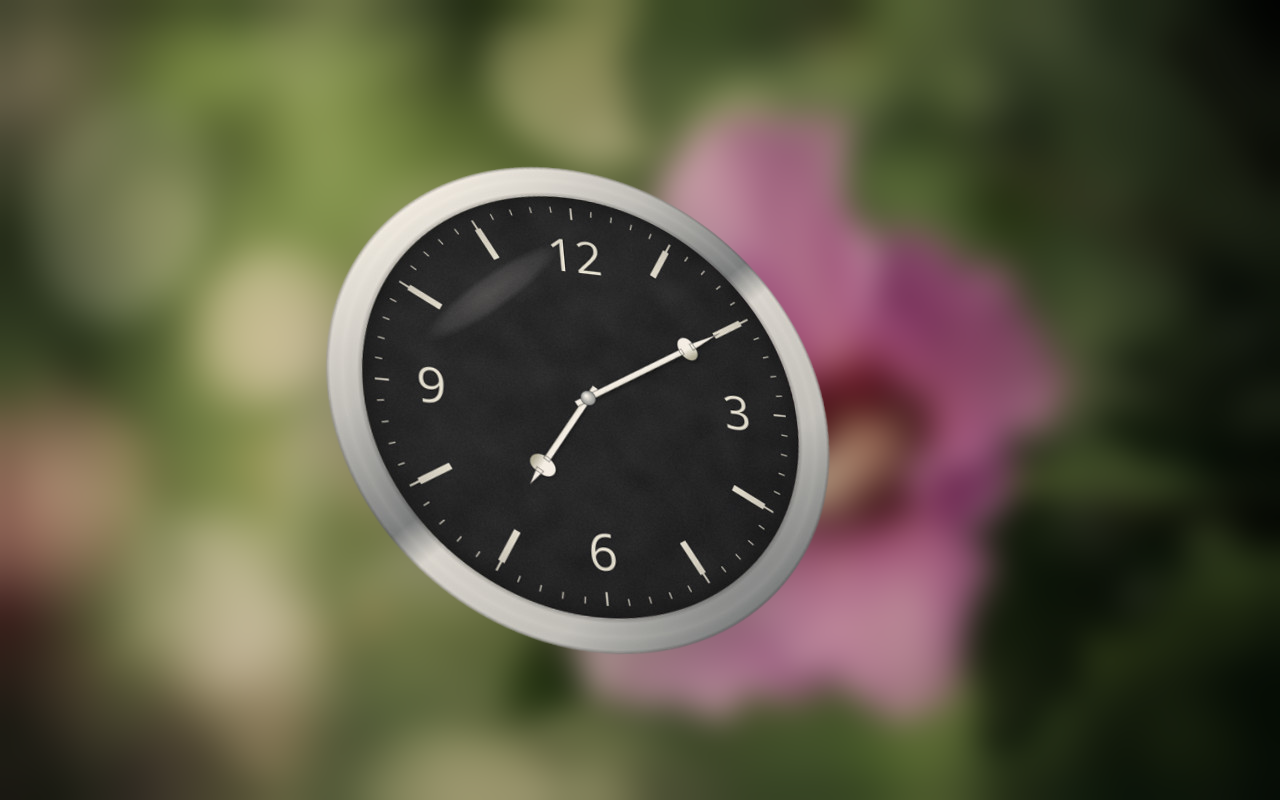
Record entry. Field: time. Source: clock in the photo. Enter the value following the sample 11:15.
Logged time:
7:10
